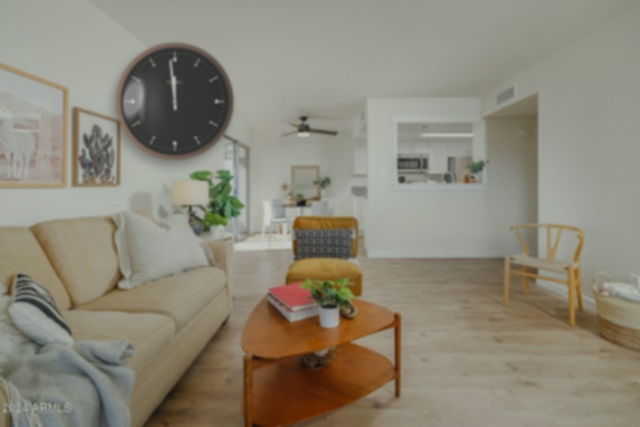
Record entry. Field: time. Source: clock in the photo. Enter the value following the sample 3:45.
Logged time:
11:59
